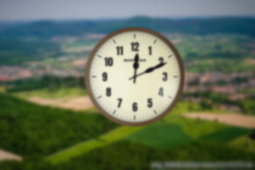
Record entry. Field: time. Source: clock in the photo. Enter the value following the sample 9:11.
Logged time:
12:11
